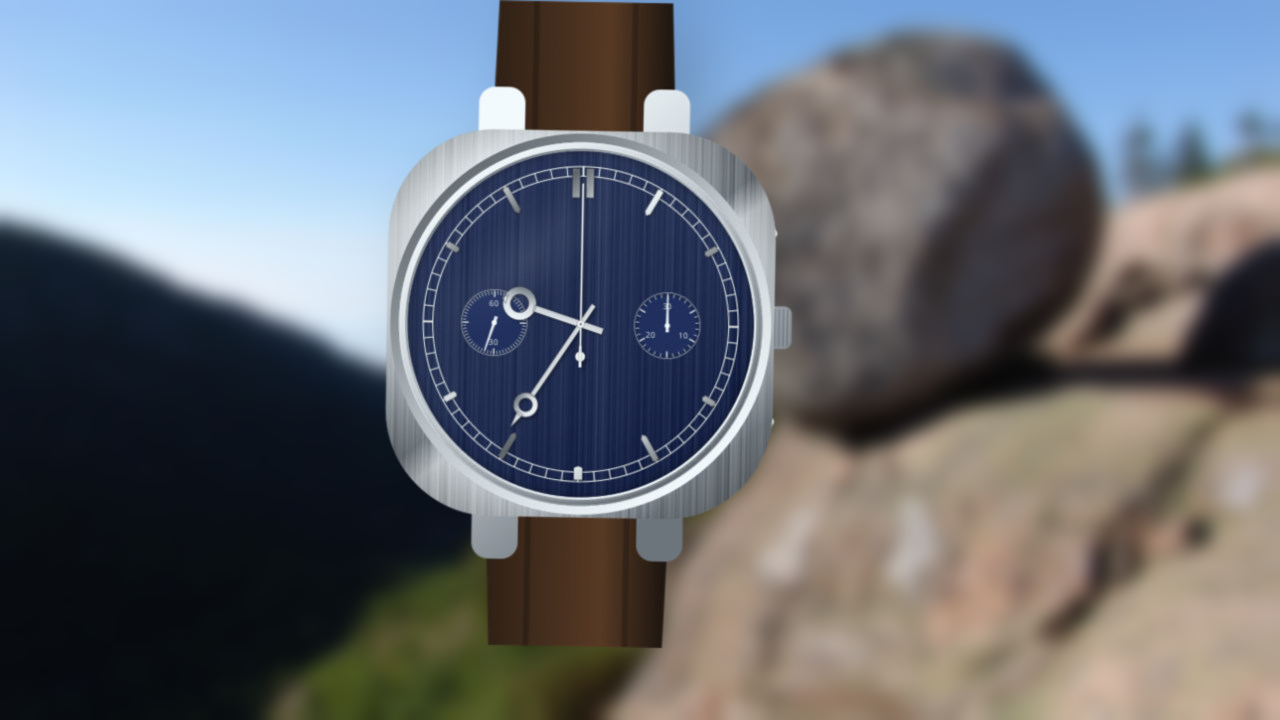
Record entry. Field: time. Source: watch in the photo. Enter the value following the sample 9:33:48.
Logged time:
9:35:33
